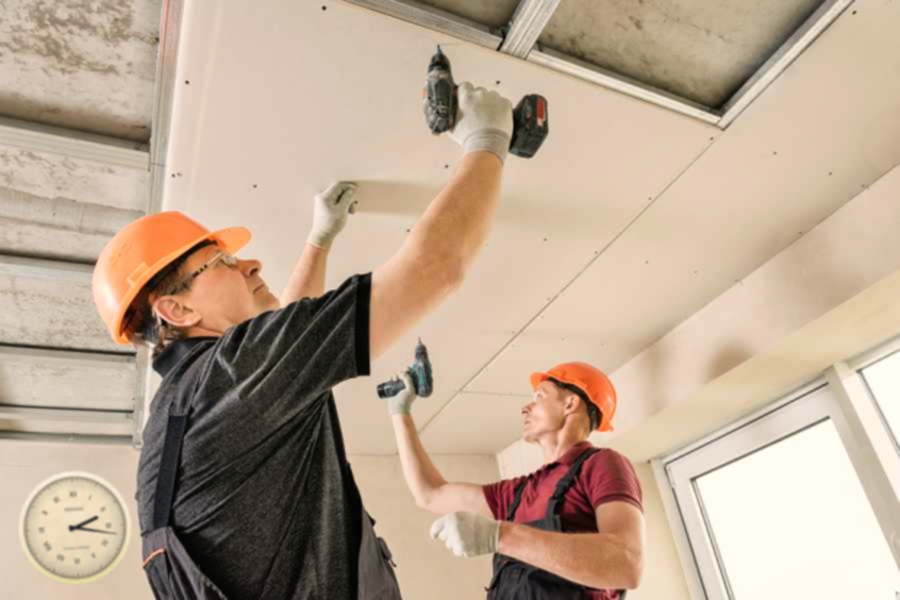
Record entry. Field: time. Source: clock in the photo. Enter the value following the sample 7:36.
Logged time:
2:17
